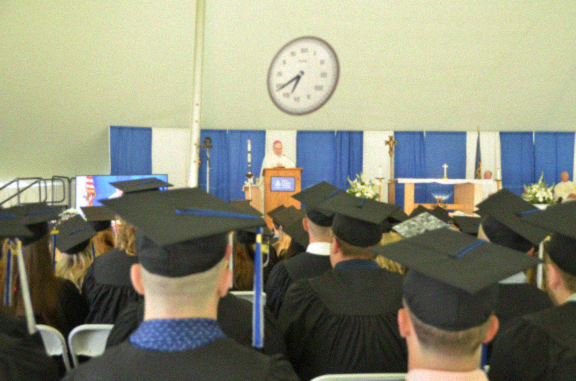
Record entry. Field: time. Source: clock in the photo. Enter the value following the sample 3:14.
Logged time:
6:39
